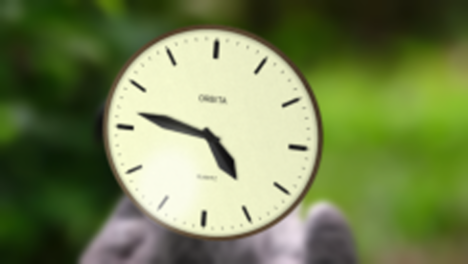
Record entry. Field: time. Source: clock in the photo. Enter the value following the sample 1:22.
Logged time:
4:47
